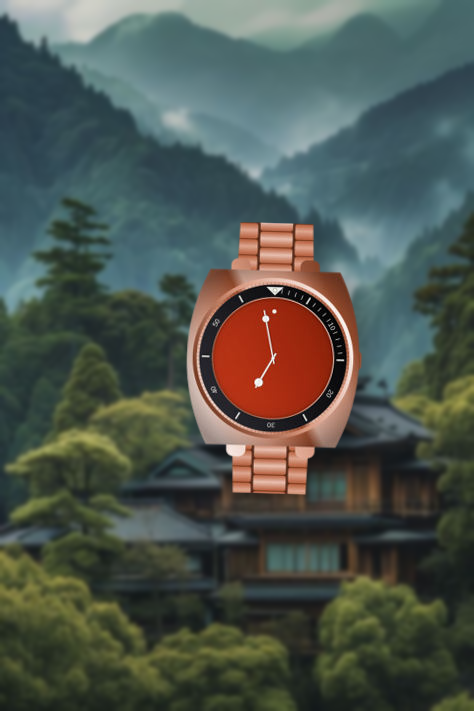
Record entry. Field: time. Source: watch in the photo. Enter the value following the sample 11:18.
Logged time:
6:58
